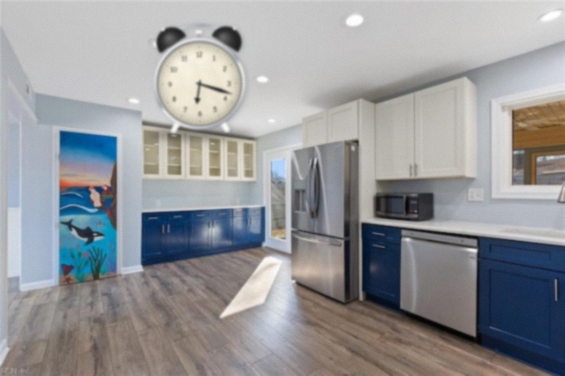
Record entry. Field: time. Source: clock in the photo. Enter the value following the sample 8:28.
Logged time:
6:18
